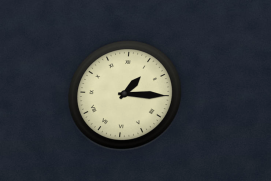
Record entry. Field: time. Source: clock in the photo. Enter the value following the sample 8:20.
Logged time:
1:15
